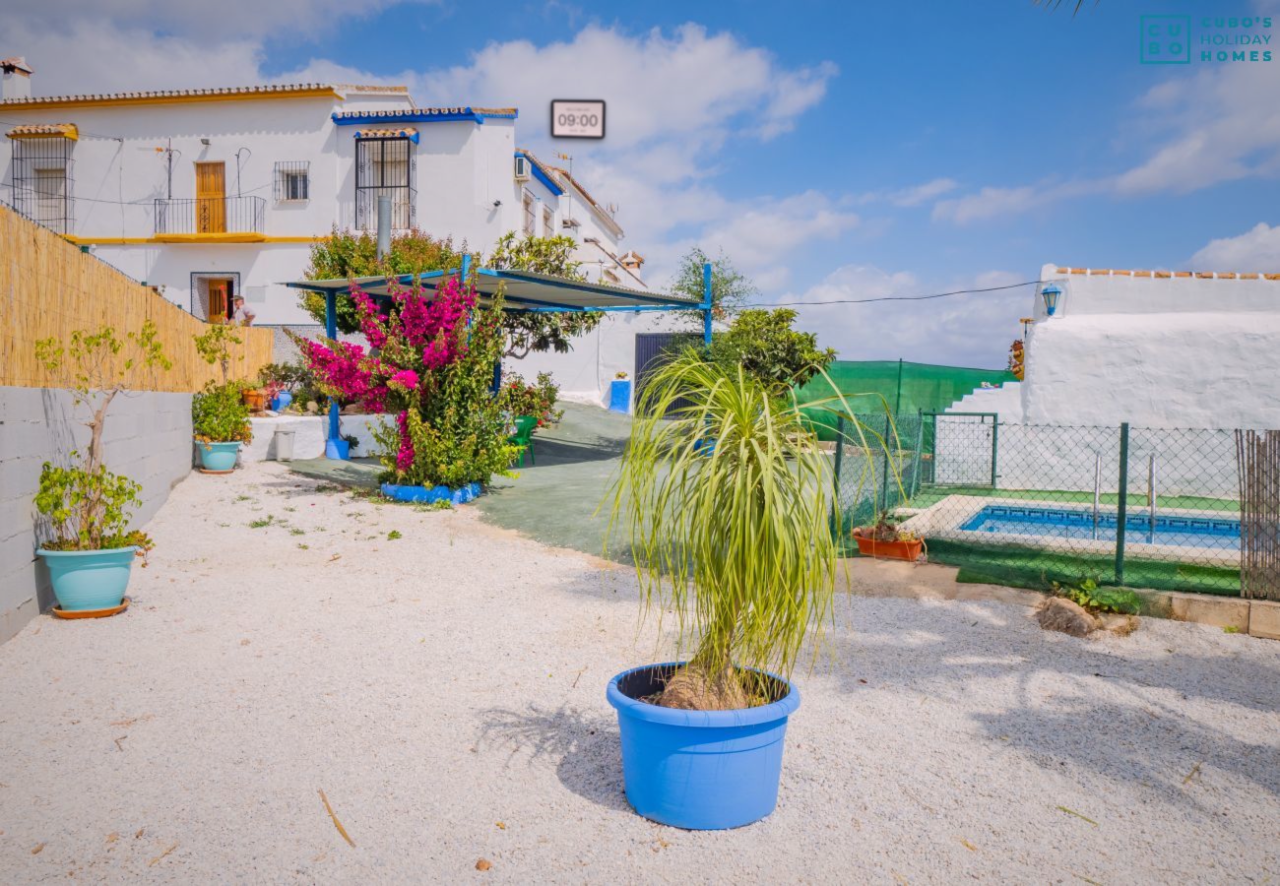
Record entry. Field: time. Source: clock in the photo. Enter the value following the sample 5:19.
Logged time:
9:00
